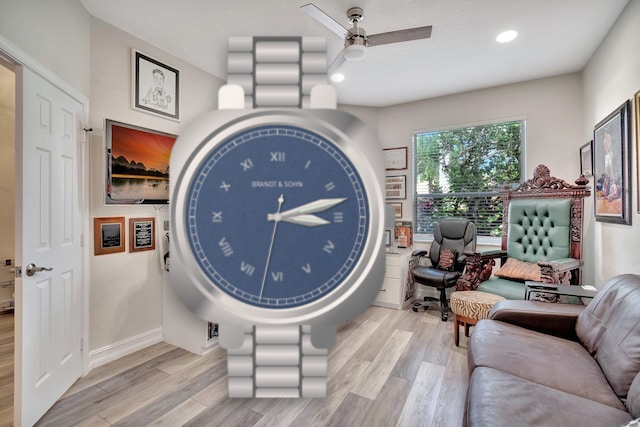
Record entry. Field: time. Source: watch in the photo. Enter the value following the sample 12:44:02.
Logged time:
3:12:32
